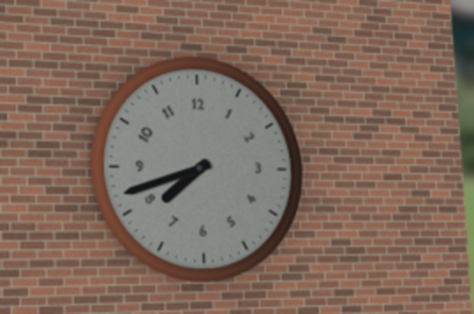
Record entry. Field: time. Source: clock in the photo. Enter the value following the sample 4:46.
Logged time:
7:42
